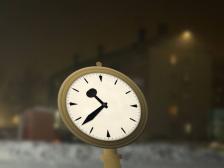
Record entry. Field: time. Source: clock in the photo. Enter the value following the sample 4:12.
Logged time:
10:38
